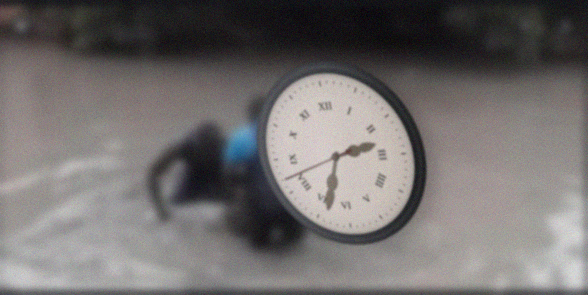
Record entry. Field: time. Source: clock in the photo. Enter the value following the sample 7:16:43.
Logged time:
2:33:42
